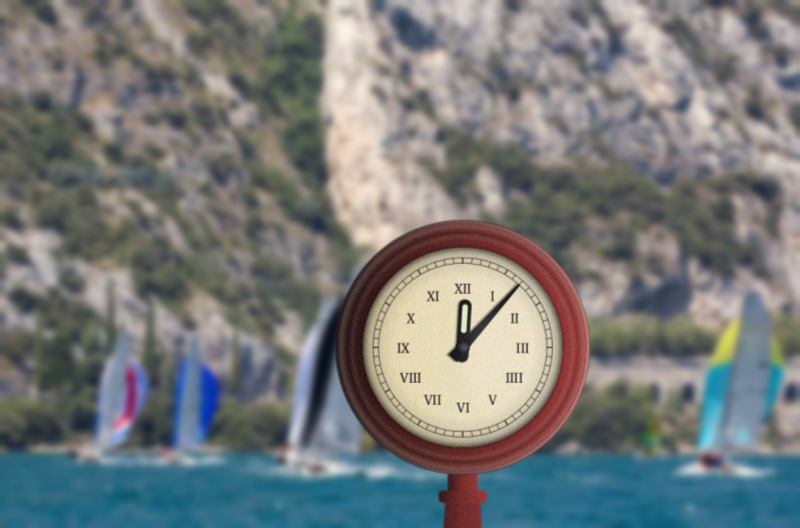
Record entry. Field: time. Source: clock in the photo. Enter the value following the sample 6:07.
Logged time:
12:07
